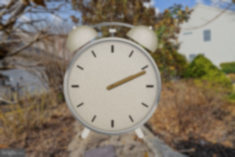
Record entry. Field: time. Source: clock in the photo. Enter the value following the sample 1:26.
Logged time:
2:11
